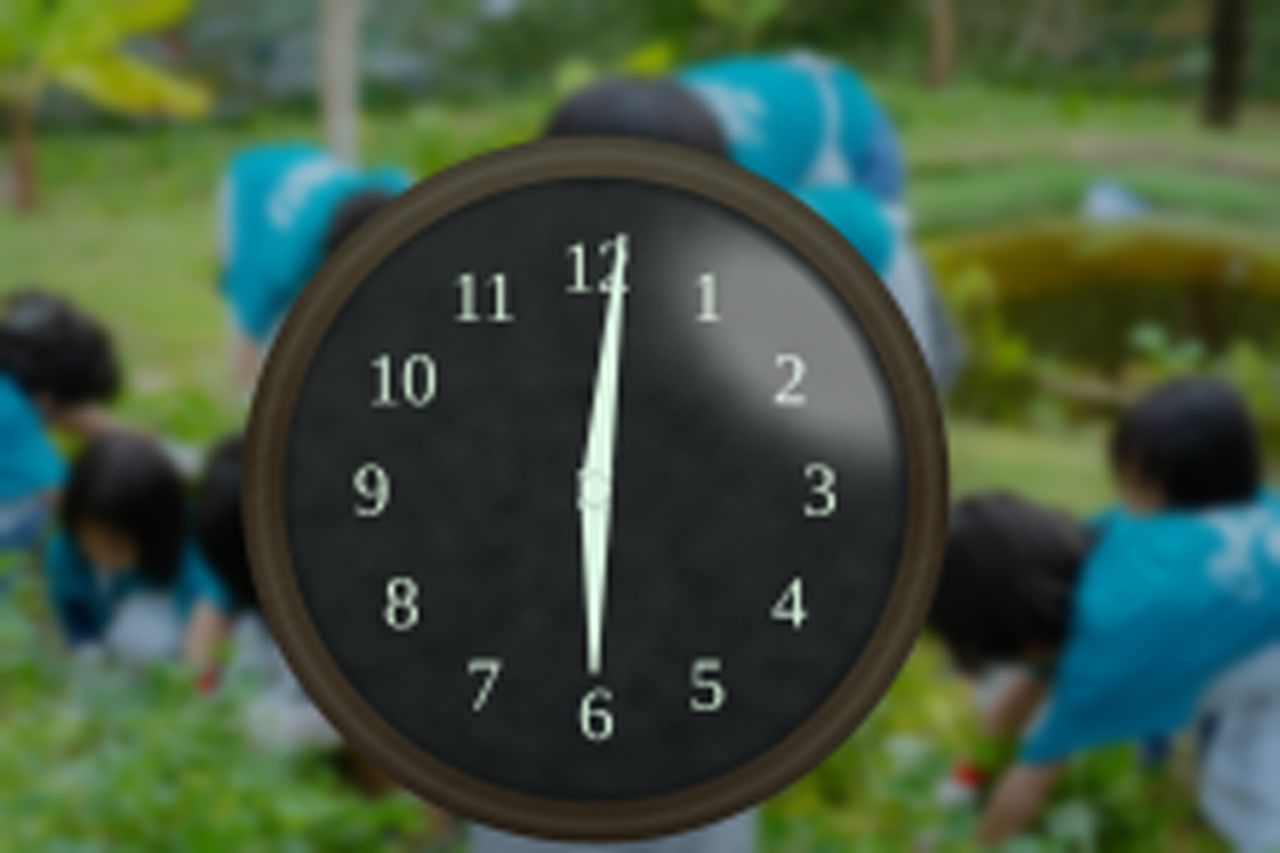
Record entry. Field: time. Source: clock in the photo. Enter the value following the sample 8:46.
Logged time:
6:01
